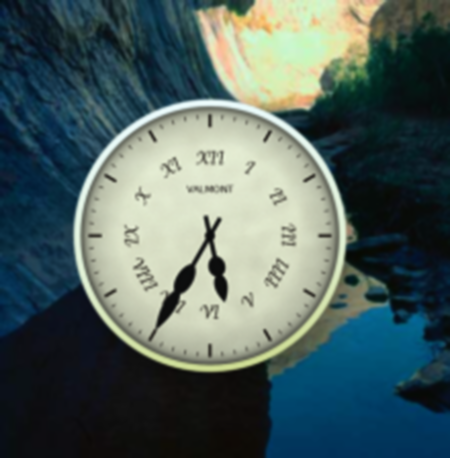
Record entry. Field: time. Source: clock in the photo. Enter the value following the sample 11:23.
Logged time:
5:35
